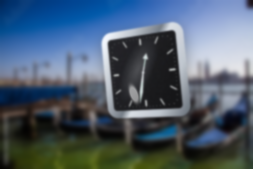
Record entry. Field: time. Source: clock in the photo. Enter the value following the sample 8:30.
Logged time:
12:32
